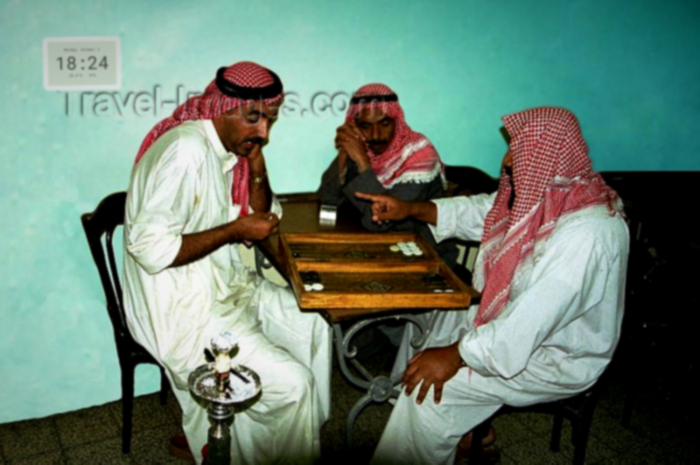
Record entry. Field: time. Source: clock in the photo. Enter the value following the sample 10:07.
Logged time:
18:24
